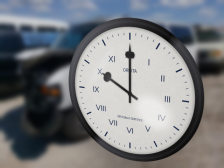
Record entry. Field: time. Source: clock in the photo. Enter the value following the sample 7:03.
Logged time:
10:00
